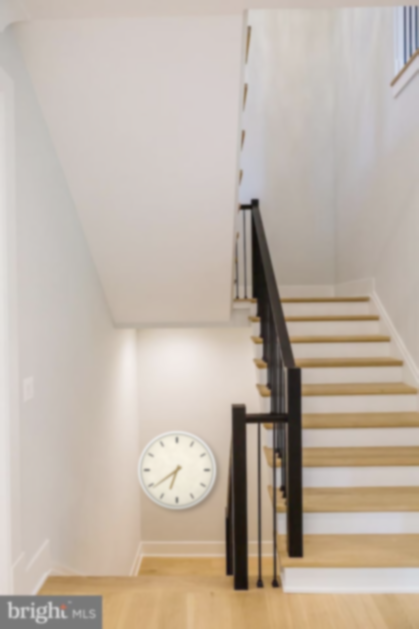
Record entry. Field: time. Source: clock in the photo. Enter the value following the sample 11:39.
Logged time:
6:39
